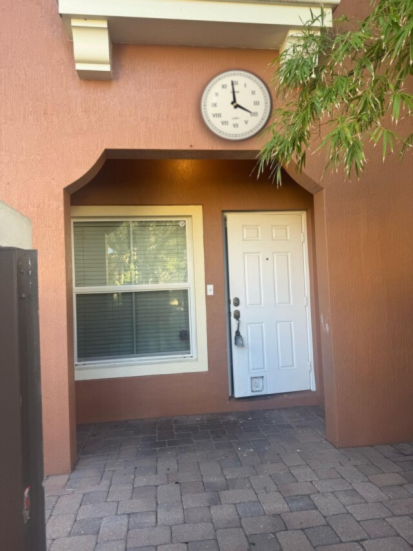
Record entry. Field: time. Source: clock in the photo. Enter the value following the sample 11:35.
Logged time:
3:59
